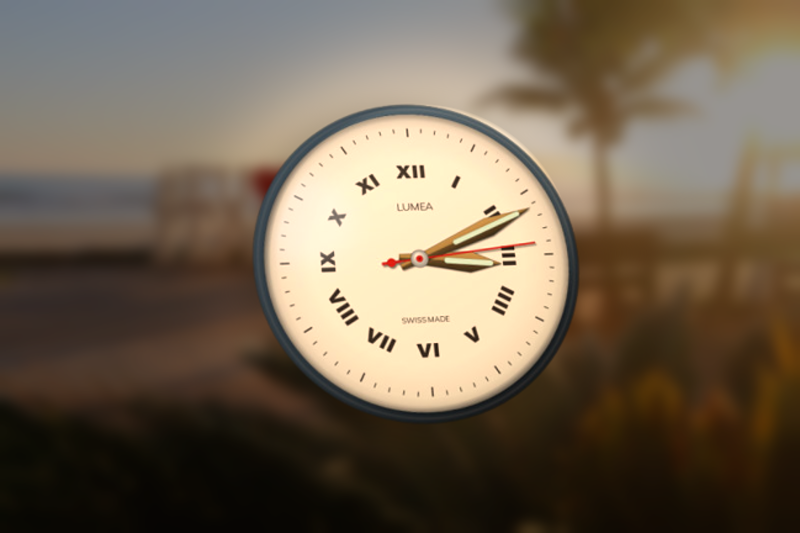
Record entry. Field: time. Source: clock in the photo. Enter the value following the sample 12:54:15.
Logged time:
3:11:14
